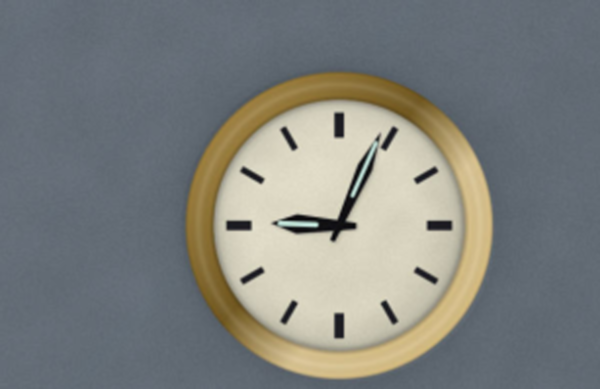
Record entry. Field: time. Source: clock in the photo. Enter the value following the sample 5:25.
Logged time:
9:04
